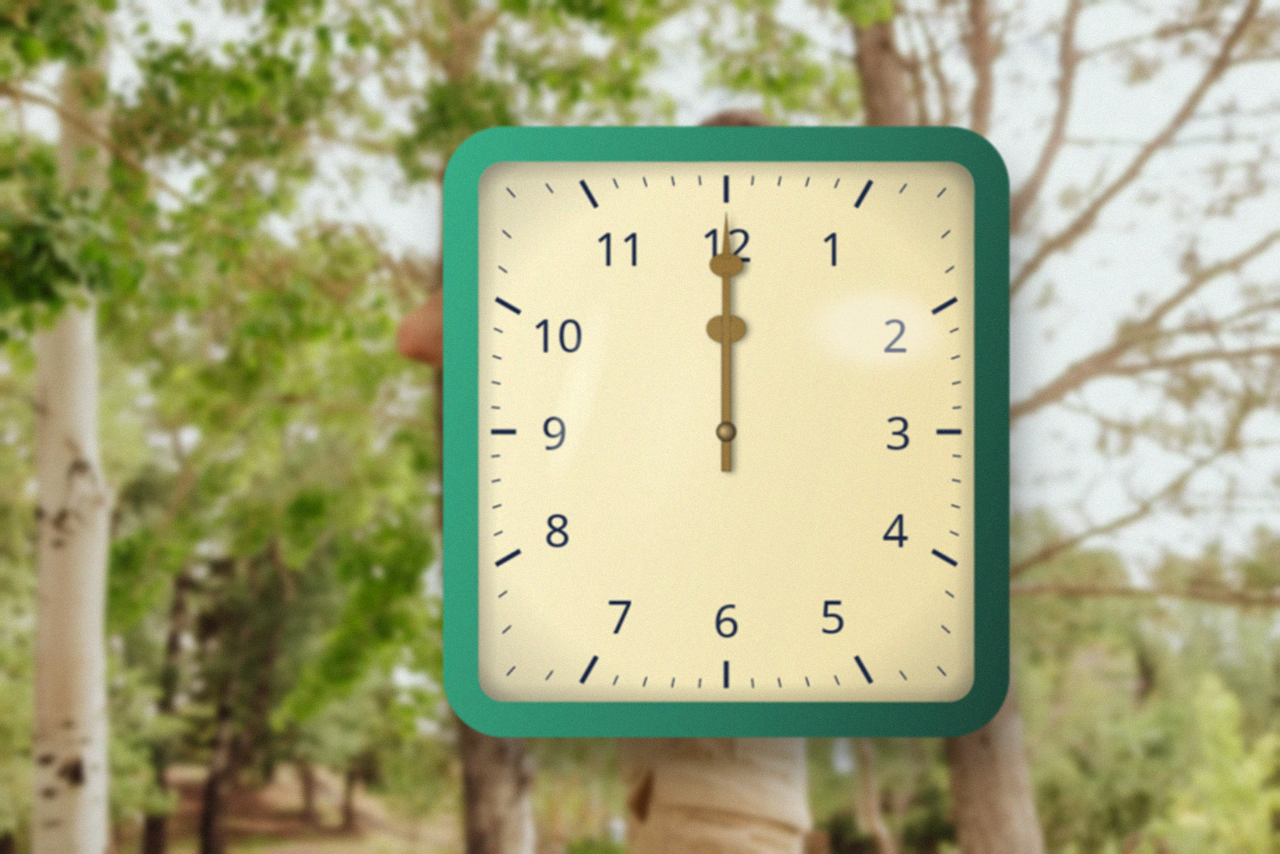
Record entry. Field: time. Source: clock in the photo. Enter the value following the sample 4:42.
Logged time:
12:00
